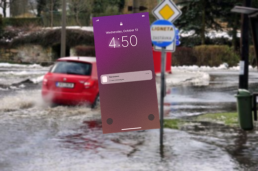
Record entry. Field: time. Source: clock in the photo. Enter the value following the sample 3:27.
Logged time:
4:50
